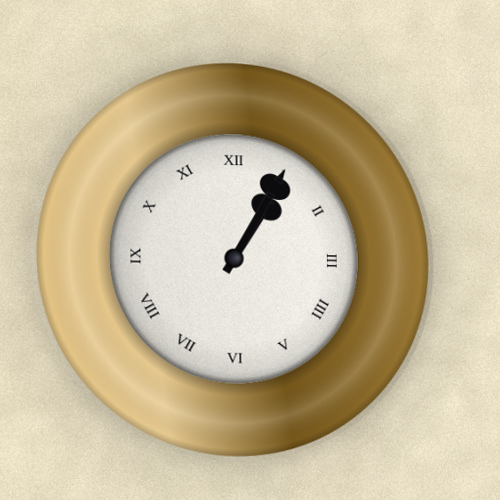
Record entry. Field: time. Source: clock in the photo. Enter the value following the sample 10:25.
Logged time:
1:05
